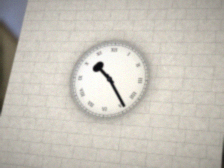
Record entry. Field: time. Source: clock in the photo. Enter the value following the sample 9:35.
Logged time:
10:24
